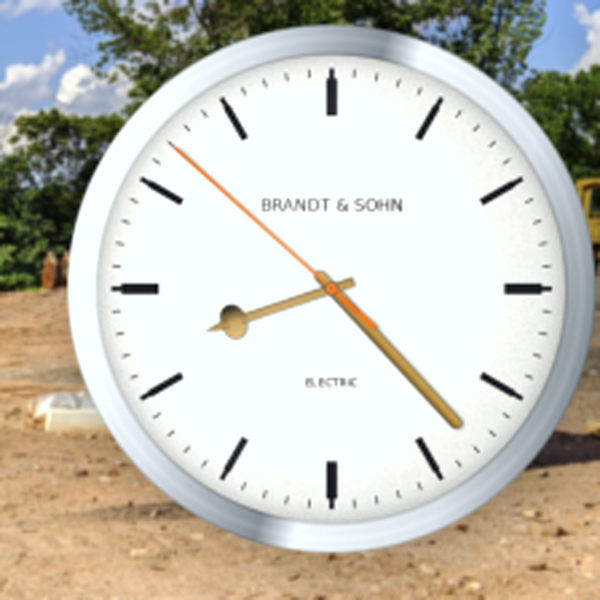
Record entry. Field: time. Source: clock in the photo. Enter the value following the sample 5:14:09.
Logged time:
8:22:52
